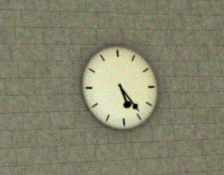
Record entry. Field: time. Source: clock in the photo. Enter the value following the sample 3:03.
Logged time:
5:24
